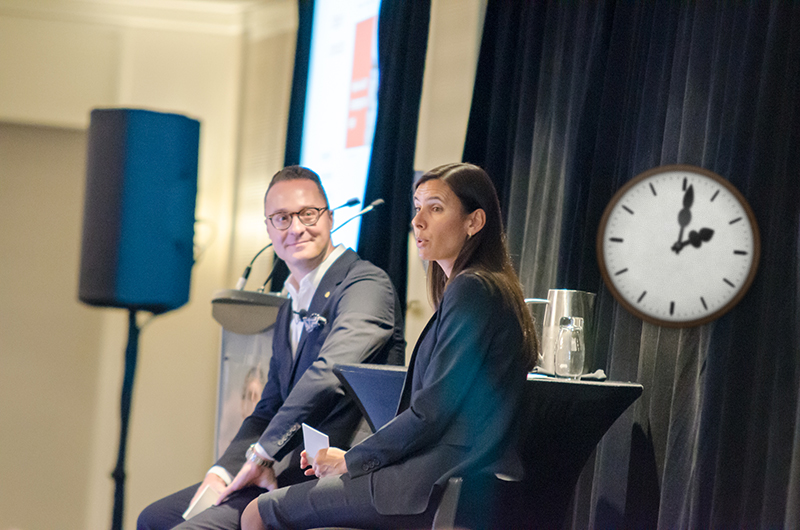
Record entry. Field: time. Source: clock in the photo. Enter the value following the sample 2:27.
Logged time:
2:01
